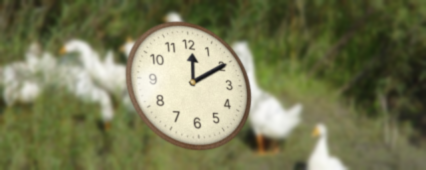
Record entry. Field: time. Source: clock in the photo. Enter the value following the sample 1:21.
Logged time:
12:10
